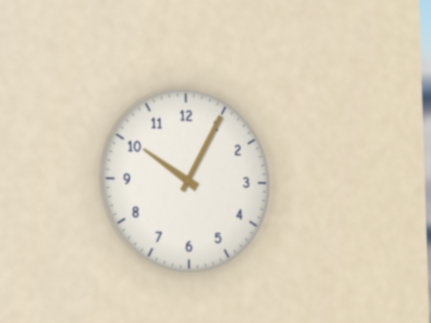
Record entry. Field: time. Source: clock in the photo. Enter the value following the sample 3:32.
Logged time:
10:05
